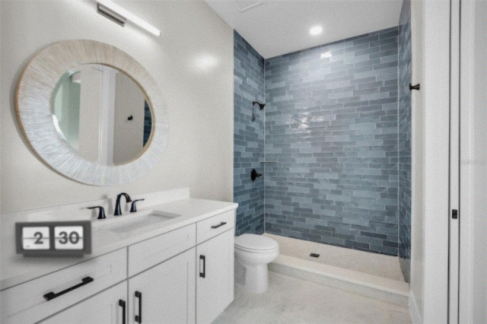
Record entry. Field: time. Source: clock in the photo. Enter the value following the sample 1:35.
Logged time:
2:30
